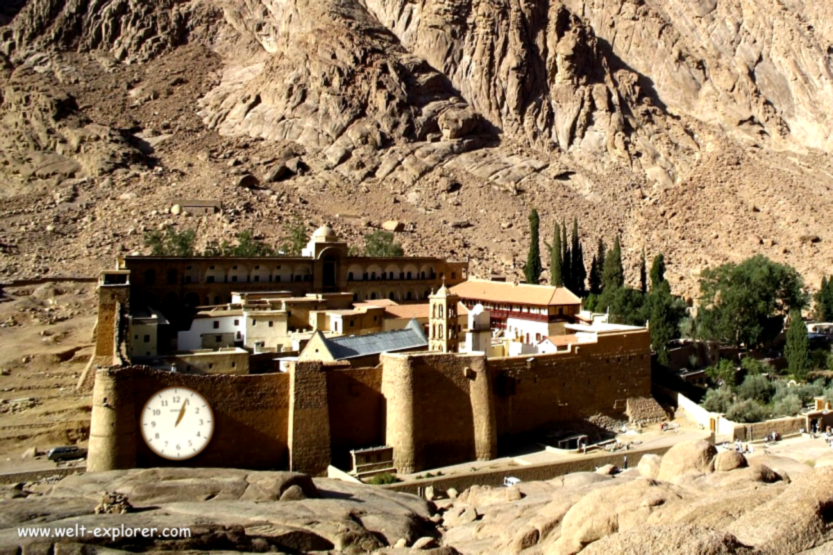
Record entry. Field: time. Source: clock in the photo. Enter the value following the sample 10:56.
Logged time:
1:04
